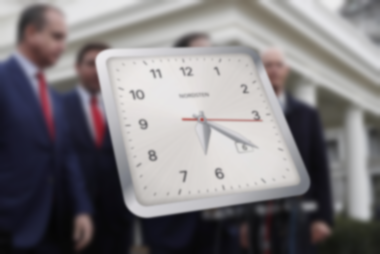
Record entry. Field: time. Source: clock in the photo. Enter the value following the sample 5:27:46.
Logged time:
6:21:16
